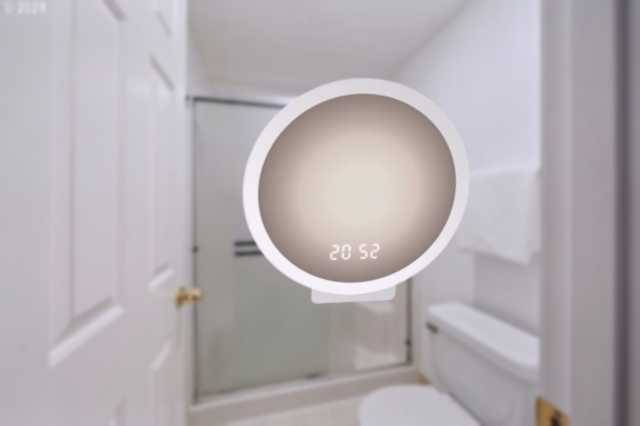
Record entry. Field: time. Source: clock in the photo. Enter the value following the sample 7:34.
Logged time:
20:52
